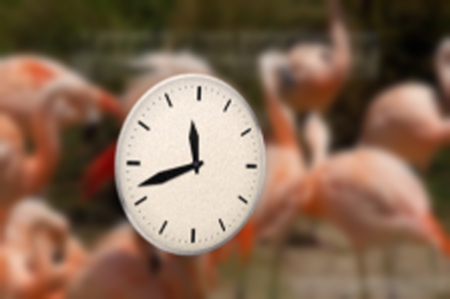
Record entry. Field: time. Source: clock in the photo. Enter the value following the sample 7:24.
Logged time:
11:42
